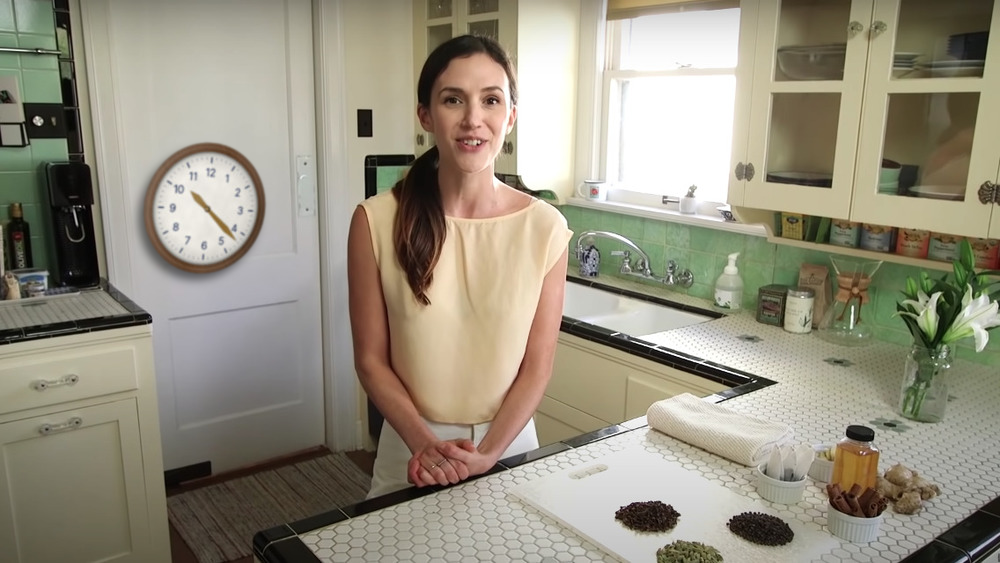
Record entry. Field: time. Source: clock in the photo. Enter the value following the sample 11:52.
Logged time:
10:22
